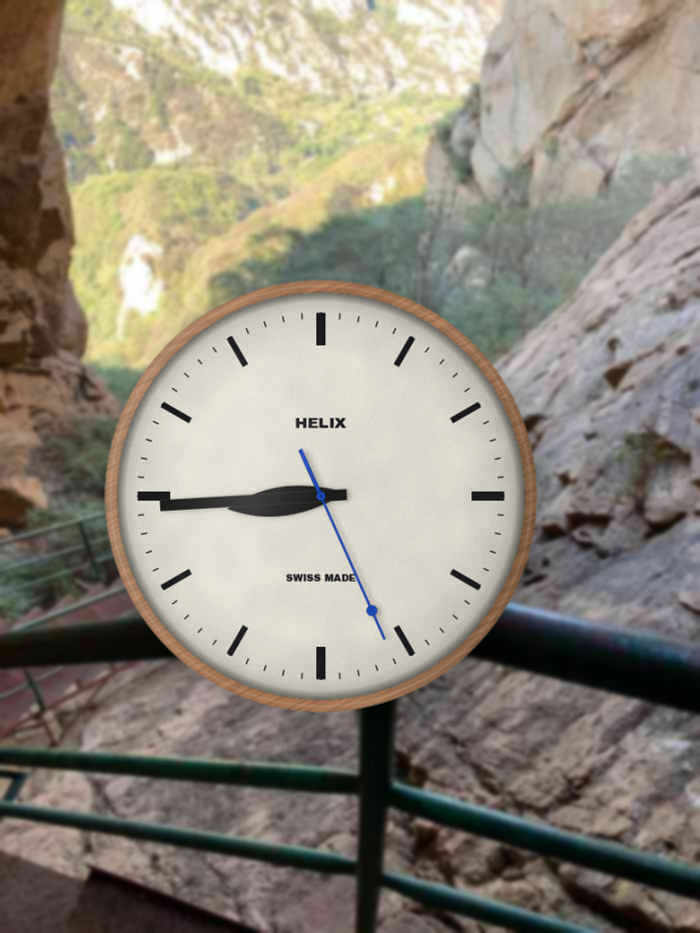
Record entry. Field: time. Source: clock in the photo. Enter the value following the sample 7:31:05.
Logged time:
8:44:26
